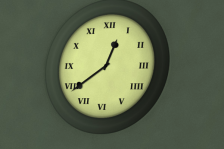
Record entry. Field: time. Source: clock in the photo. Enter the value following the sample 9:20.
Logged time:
12:39
